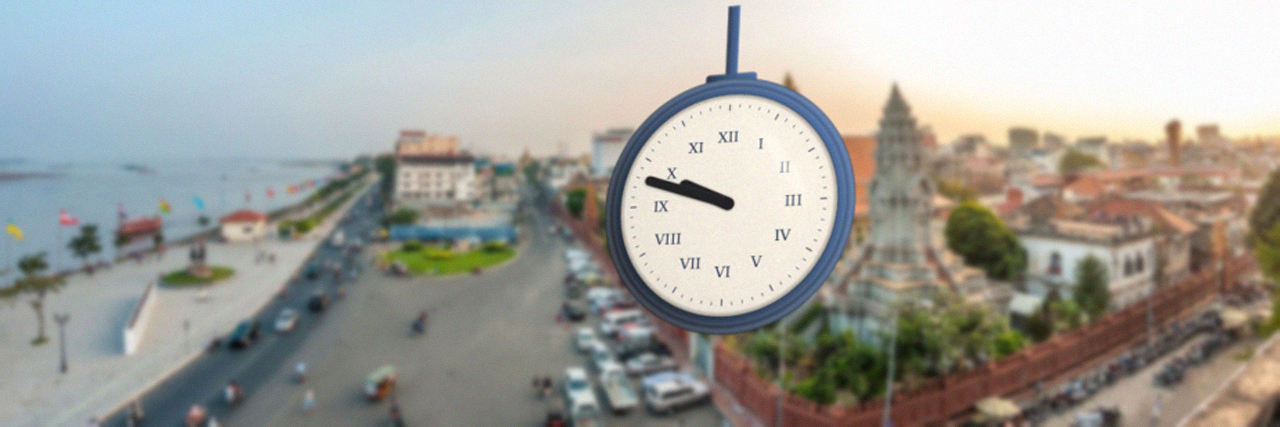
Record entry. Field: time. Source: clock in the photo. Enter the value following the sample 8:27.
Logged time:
9:48
